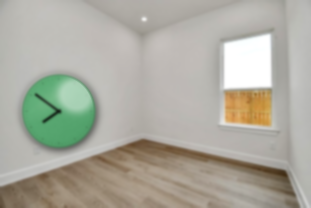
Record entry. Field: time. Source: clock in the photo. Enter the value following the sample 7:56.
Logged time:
7:51
